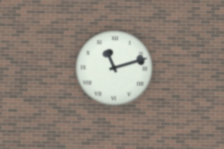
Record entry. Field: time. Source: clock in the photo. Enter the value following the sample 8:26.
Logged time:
11:12
